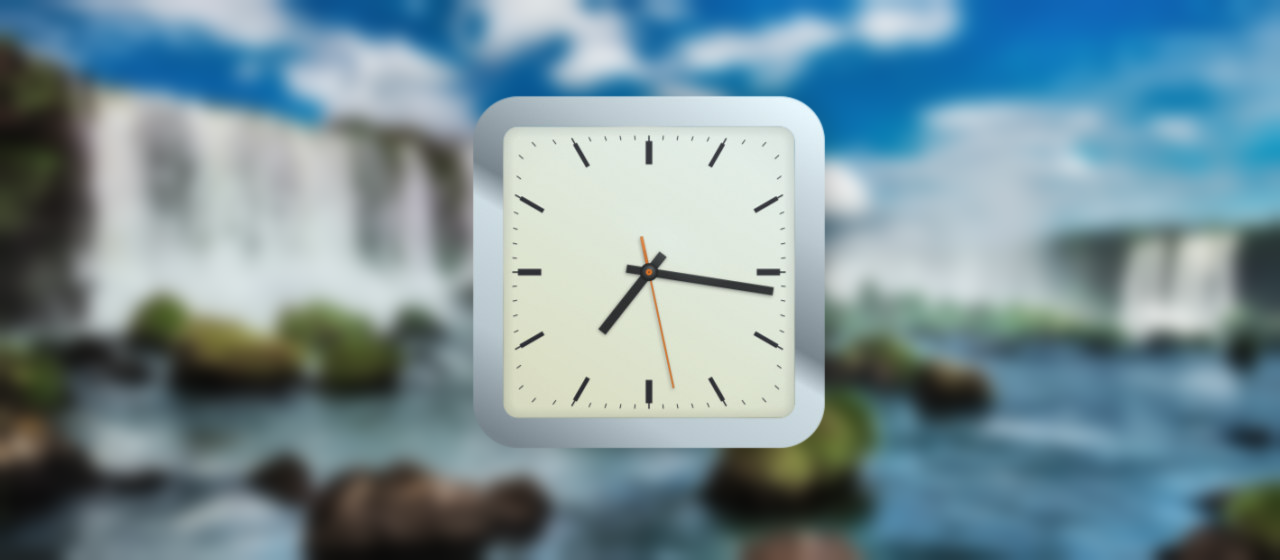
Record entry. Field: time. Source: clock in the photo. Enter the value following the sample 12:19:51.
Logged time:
7:16:28
